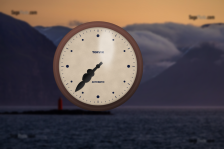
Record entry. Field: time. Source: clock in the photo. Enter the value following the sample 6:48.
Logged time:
7:37
